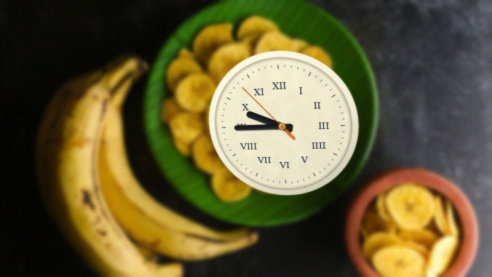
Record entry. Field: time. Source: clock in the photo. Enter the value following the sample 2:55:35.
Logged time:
9:44:53
